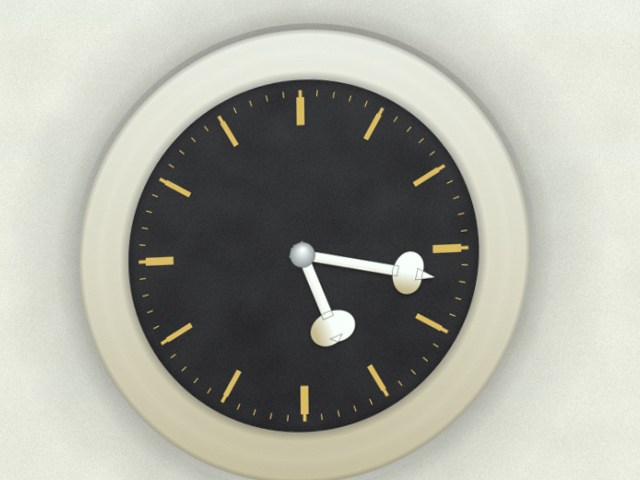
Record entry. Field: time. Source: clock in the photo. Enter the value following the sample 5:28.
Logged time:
5:17
